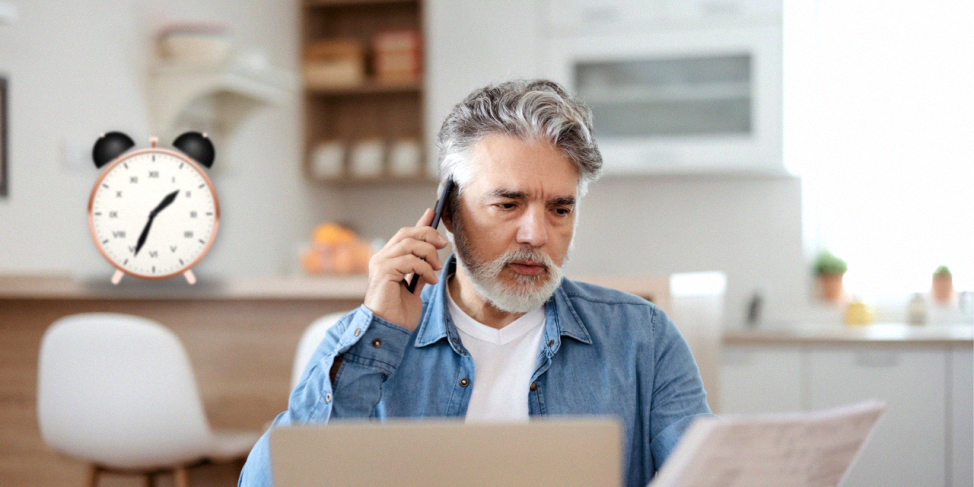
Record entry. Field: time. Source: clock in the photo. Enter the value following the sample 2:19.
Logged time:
1:34
